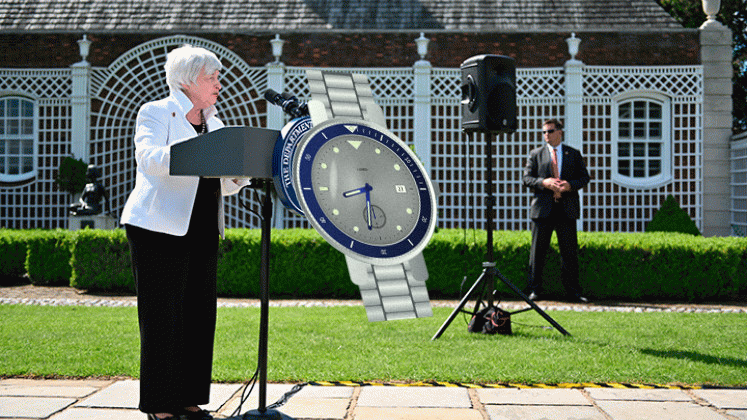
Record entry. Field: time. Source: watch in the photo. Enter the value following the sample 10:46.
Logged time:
8:32
